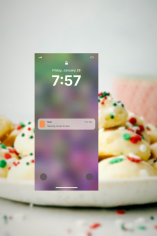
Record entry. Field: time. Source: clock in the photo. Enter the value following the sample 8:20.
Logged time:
7:57
